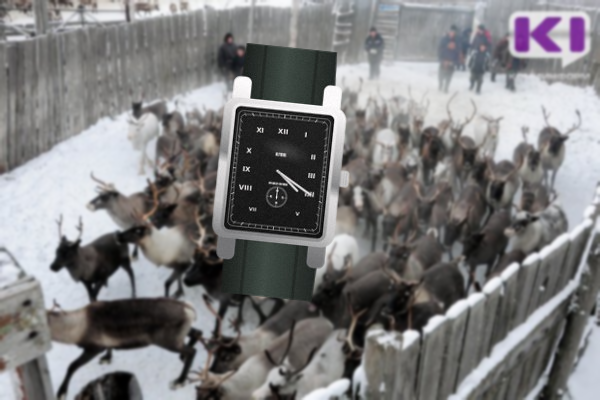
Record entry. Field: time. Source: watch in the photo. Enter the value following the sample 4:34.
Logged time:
4:20
